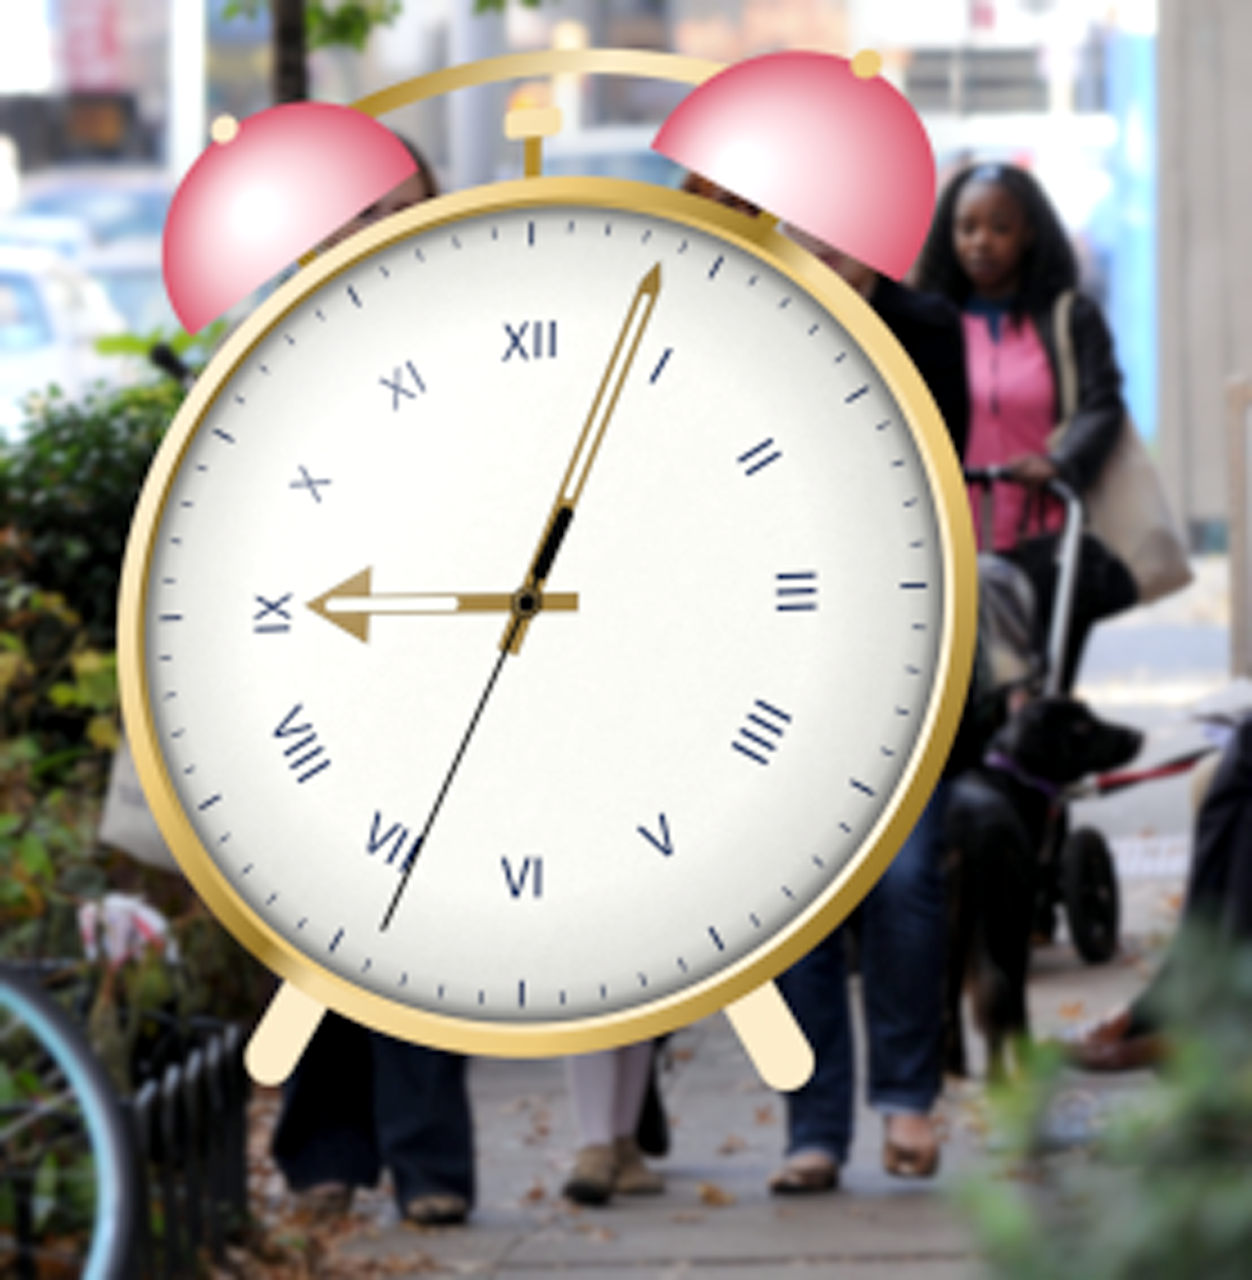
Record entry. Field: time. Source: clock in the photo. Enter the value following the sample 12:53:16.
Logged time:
9:03:34
